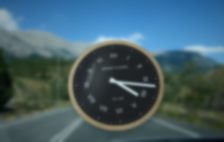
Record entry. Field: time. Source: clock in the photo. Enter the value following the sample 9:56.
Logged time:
4:17
